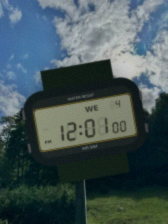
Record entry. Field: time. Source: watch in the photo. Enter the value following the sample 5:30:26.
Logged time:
12:01:00
